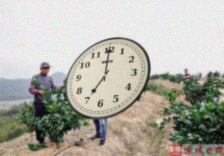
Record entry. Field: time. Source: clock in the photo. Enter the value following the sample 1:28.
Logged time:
7:00
